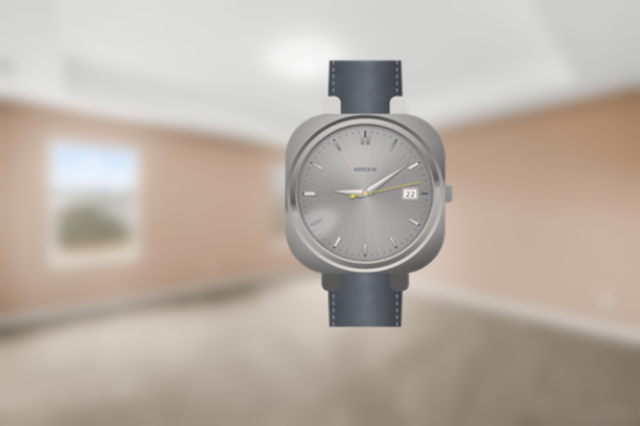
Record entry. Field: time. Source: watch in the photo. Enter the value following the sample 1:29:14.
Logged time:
9:09:13
